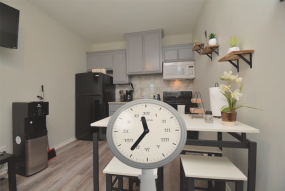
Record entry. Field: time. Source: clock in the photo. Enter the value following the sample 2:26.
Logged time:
11:36
